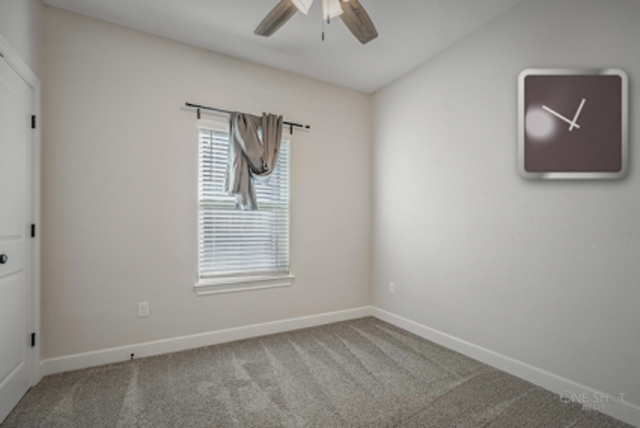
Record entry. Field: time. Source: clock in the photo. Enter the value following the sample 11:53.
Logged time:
12:50
